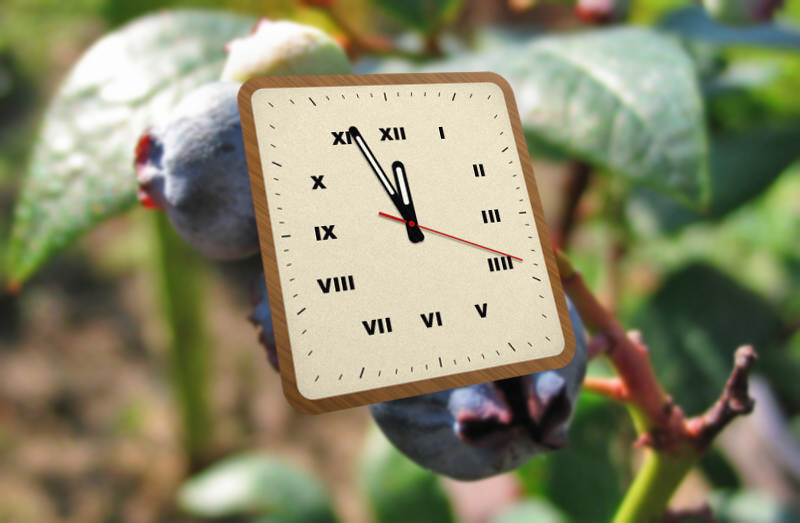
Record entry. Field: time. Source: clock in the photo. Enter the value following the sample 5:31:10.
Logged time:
11:56:19
